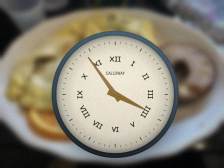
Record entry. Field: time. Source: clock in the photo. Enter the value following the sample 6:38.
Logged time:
3:54
